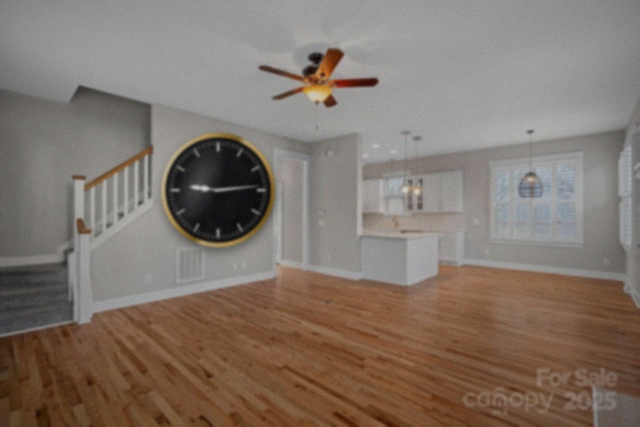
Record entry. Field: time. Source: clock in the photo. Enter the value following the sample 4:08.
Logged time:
9:14
